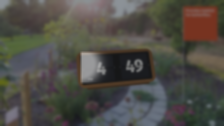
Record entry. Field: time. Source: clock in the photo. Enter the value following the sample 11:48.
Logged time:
4:49
